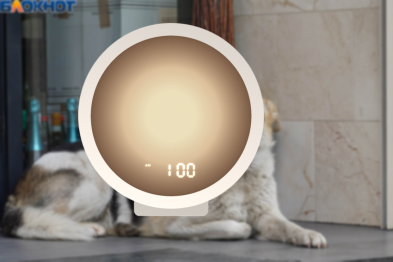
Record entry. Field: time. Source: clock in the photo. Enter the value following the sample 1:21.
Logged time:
1:00
